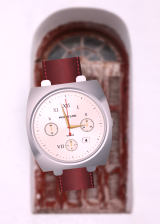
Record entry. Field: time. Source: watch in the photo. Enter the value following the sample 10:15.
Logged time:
2:58
